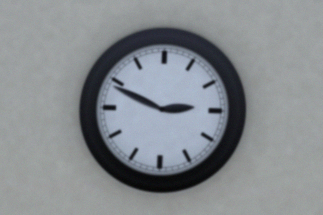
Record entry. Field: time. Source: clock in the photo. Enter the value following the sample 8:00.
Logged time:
2:49
